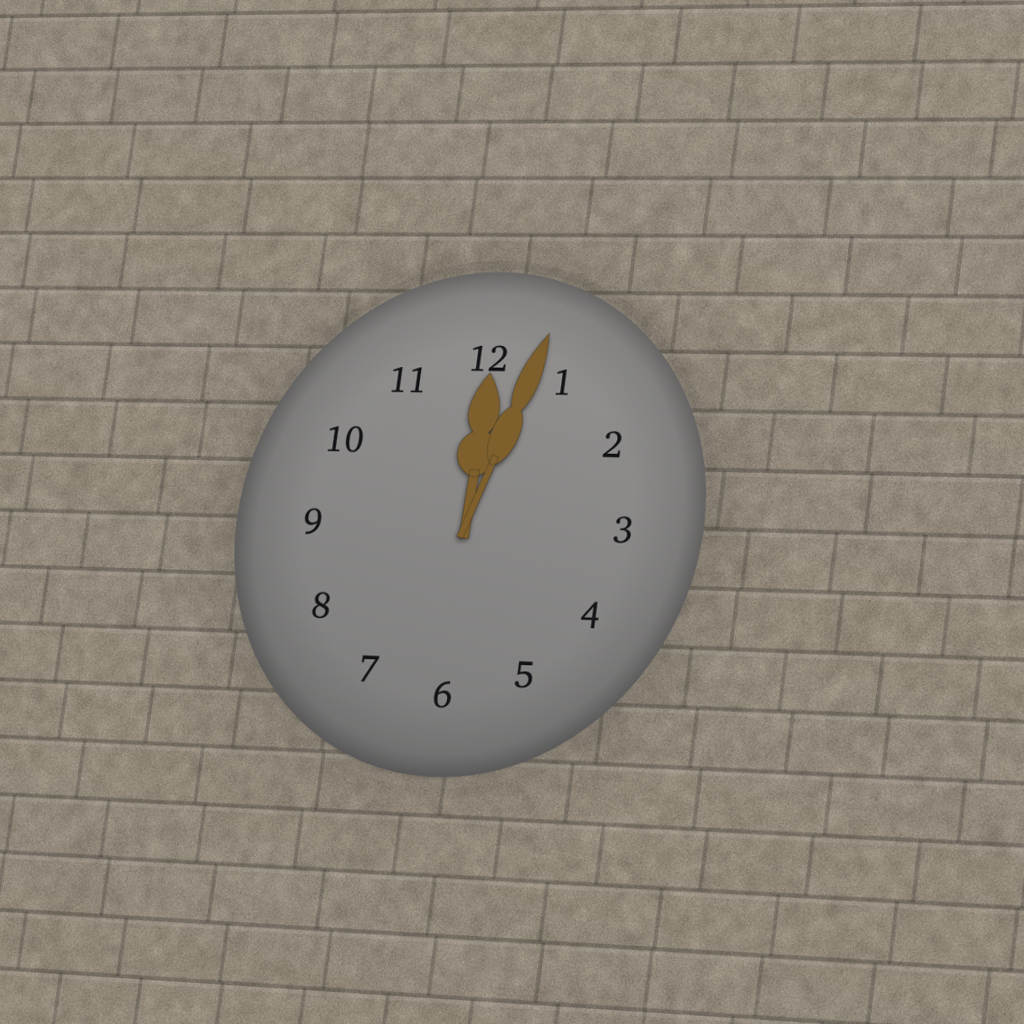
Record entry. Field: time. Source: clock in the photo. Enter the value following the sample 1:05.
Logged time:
12:03
